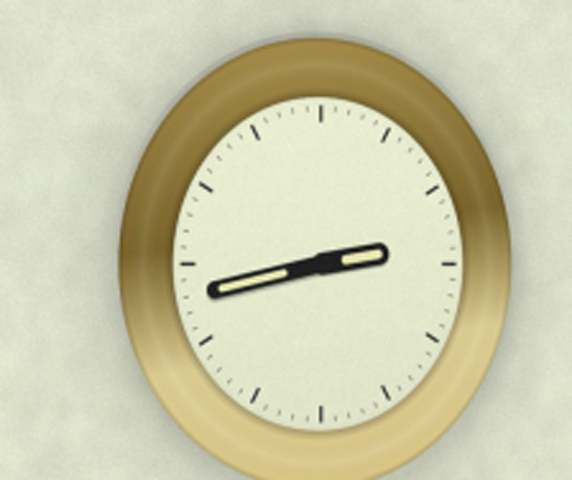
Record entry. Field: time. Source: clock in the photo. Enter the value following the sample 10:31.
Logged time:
2:43
